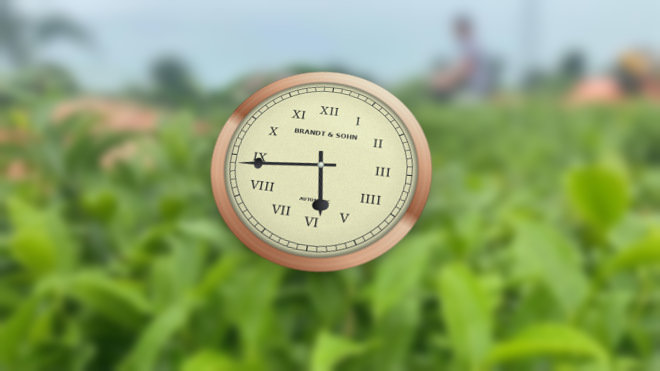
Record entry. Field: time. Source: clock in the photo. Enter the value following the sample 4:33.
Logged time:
5:44
